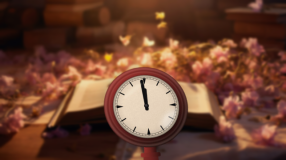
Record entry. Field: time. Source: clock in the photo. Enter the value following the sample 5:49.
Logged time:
11:59
